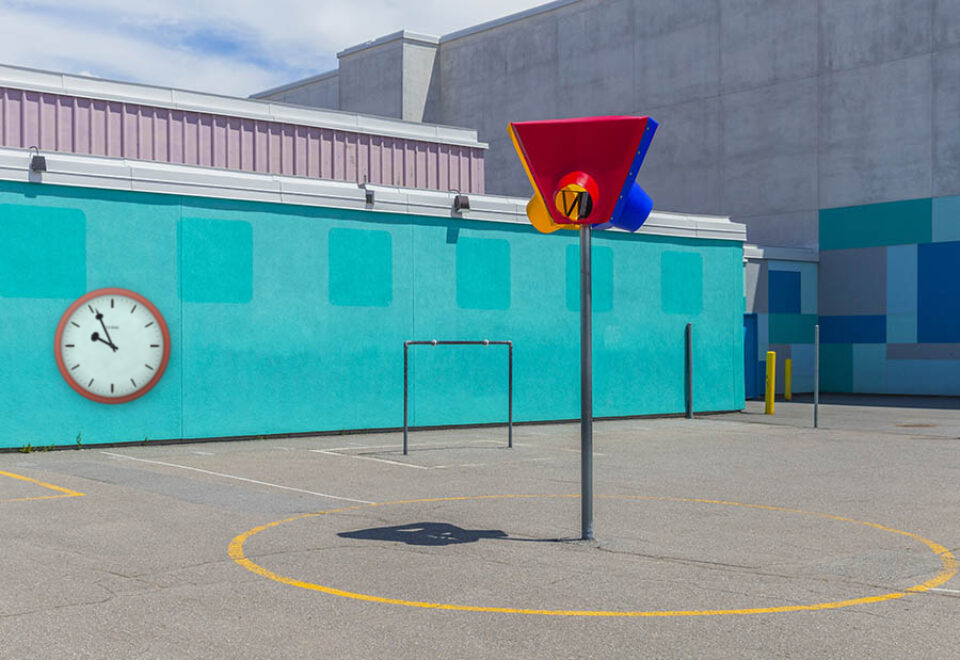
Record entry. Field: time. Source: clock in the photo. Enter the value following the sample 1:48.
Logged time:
9:56
